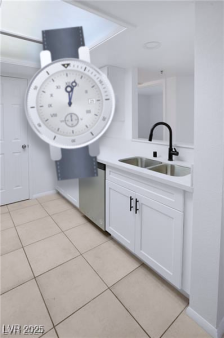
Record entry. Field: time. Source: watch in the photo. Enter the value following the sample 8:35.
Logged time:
12:03
